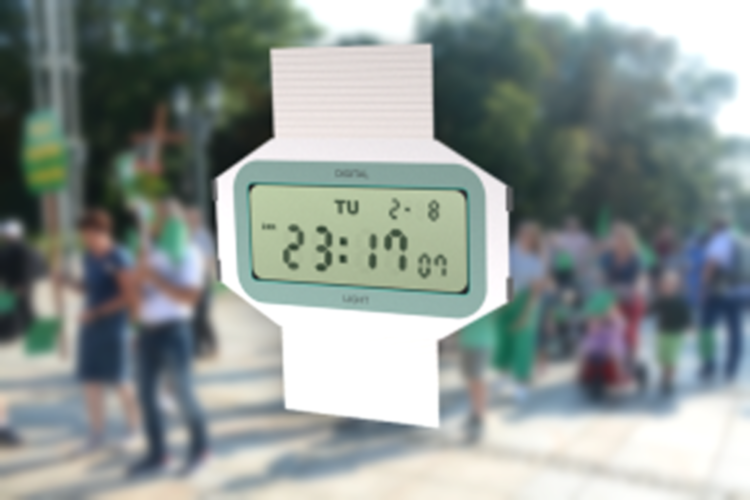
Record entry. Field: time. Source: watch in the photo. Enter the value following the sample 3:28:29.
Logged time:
23:17:07
